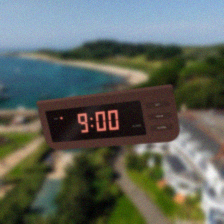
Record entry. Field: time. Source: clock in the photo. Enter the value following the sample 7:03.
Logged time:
9:00
